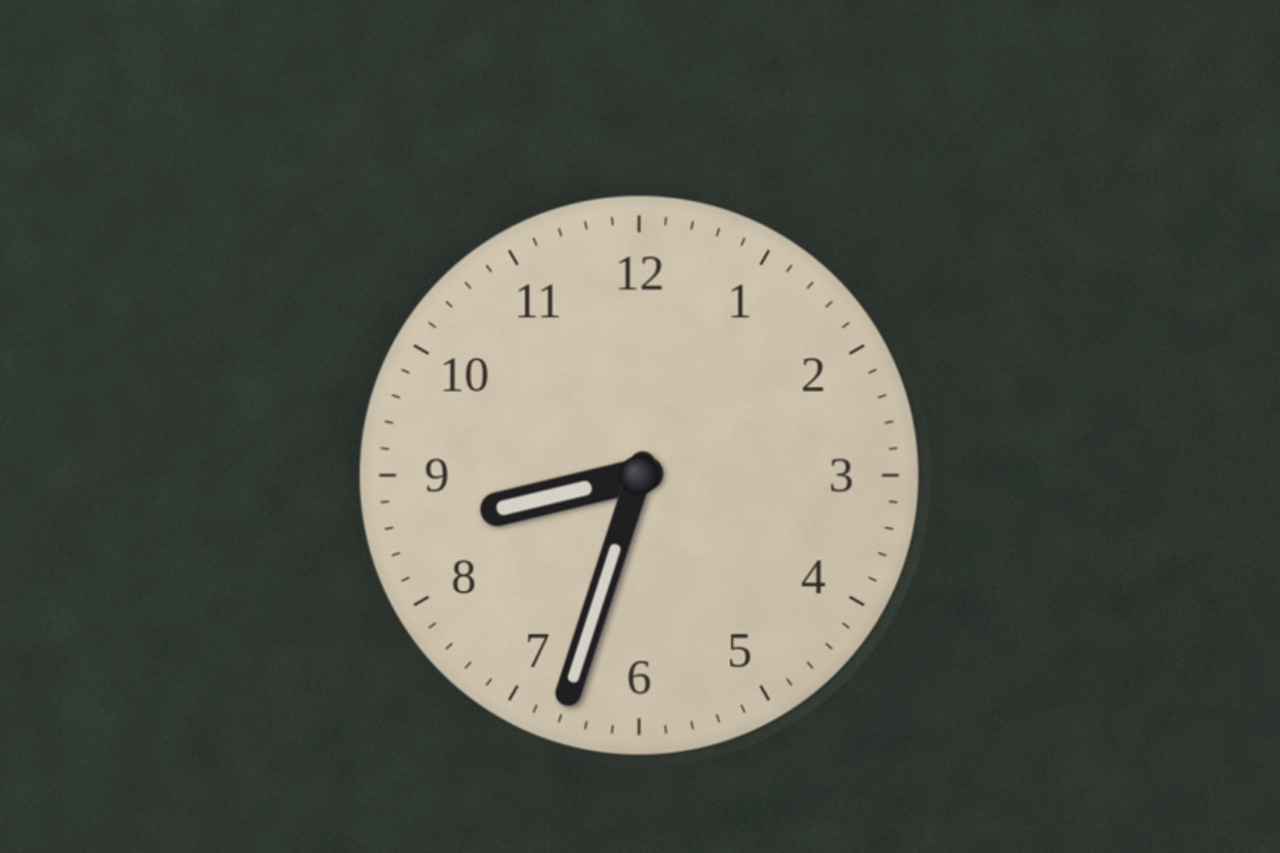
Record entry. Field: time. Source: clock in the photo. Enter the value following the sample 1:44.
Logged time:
8:33
